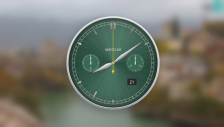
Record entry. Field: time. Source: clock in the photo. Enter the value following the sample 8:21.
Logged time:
8:09
